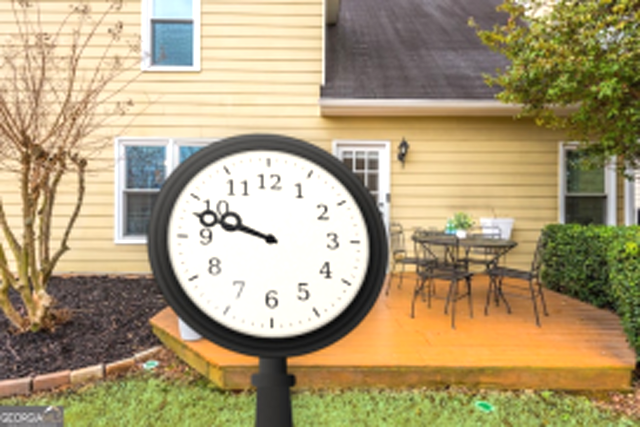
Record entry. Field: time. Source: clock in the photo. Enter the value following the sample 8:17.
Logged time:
9:48
